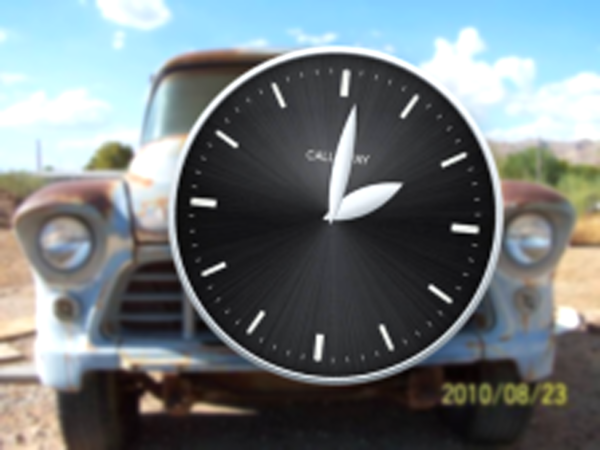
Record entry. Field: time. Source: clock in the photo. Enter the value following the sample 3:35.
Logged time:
2:01
